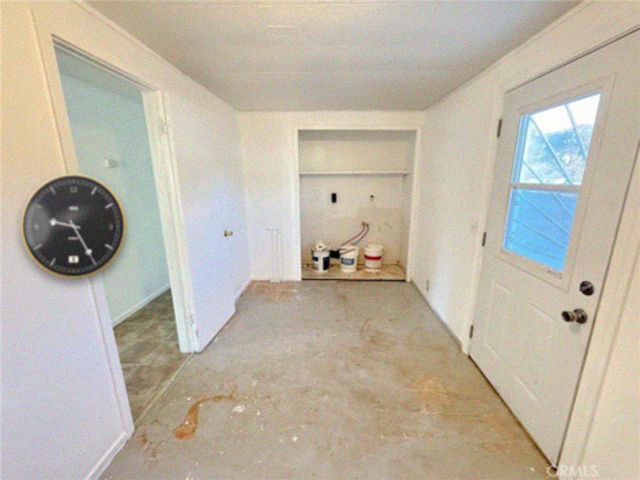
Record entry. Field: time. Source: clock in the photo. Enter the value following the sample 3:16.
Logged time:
9:25
